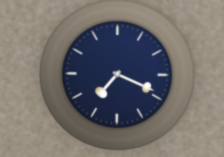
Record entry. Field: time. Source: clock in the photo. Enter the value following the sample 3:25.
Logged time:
7:19
